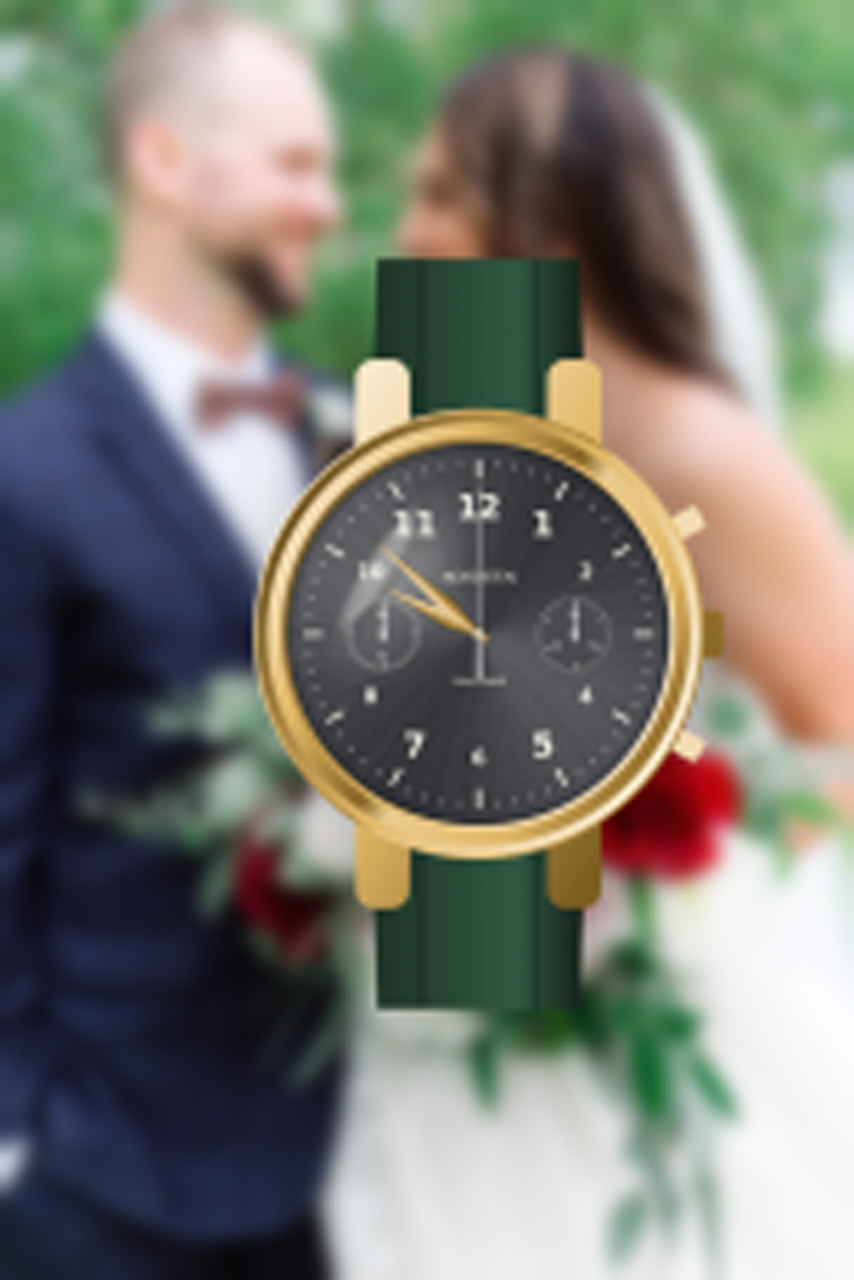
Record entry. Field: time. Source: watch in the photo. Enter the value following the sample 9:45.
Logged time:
9:52
